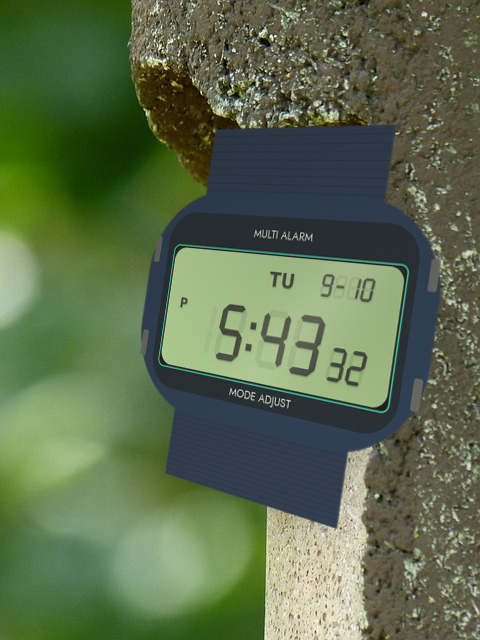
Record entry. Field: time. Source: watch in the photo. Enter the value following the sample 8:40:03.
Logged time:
5:43:32
